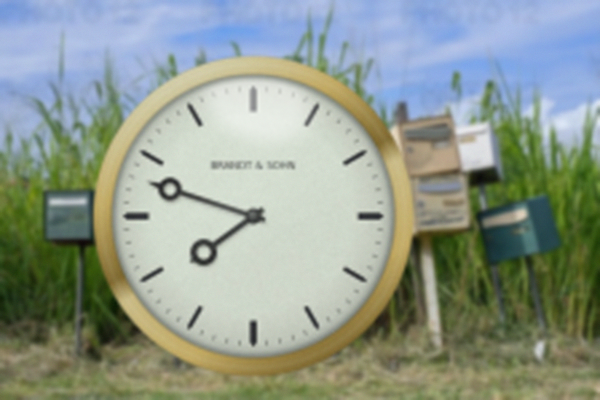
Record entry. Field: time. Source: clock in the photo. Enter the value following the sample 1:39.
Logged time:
7:48
